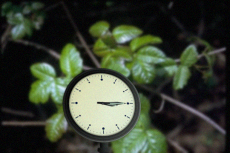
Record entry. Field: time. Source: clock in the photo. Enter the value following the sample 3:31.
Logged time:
3:15
